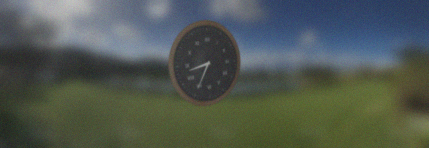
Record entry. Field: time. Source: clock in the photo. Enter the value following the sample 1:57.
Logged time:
8:35
